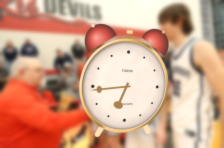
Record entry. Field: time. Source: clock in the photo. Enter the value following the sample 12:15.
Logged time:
6:44
